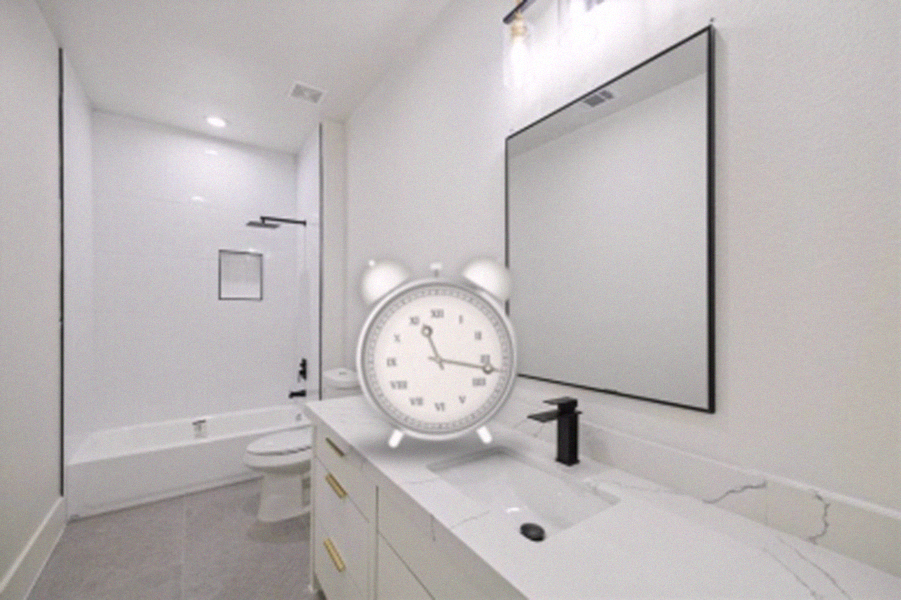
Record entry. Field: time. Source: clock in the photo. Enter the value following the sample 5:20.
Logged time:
11:17
